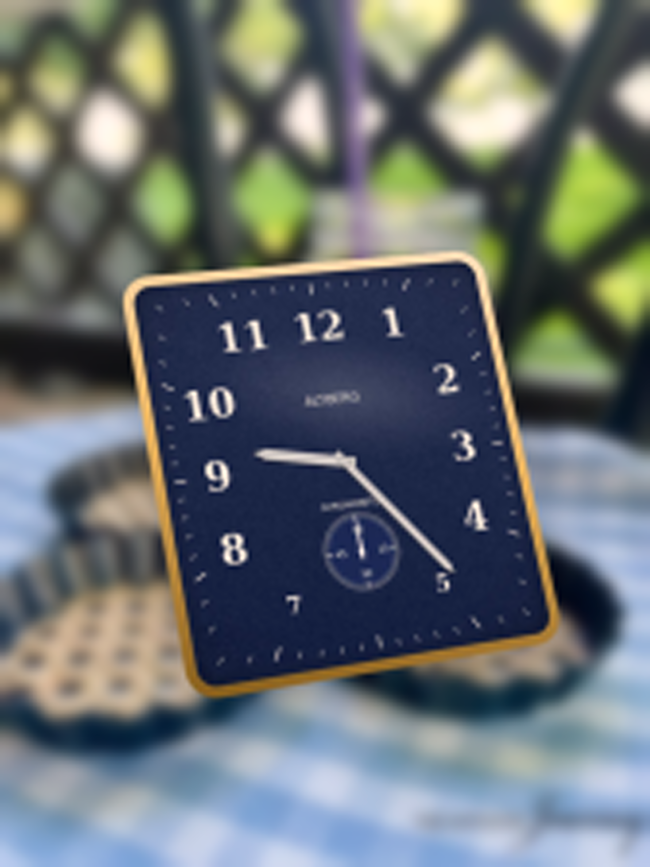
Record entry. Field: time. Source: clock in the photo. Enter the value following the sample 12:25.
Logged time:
9:24
